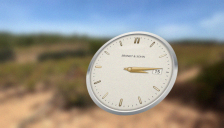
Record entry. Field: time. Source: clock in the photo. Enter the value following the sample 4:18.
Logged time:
3:14
